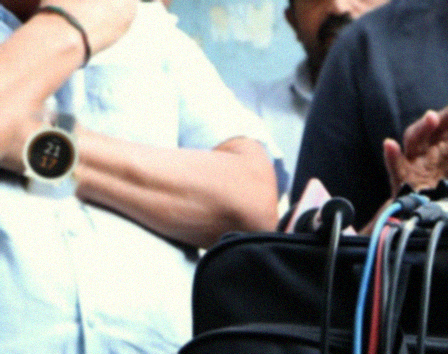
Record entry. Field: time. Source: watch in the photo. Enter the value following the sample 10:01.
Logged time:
21:17
